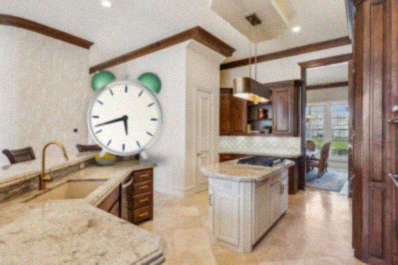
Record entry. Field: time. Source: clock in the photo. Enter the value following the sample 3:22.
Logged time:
5:42
